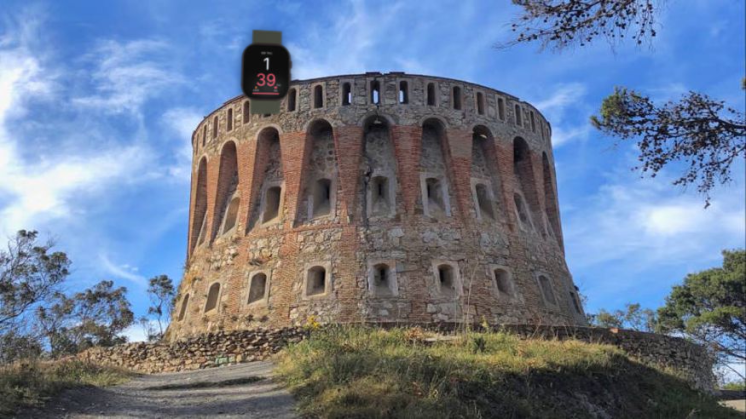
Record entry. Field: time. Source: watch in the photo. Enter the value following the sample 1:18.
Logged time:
1:39
